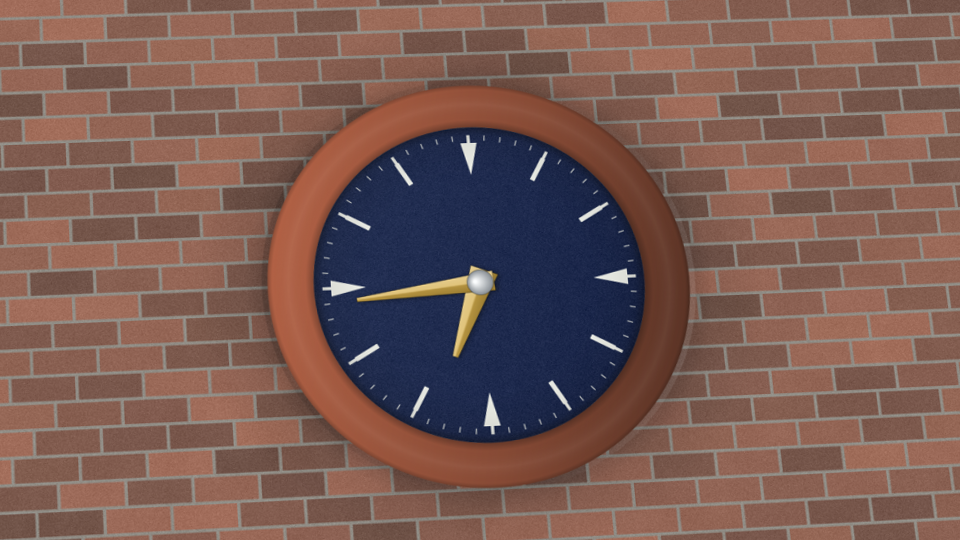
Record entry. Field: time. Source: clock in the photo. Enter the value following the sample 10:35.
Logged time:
6:44
